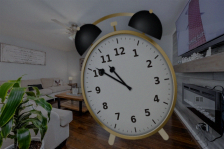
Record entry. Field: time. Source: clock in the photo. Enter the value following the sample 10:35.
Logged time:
10:51
